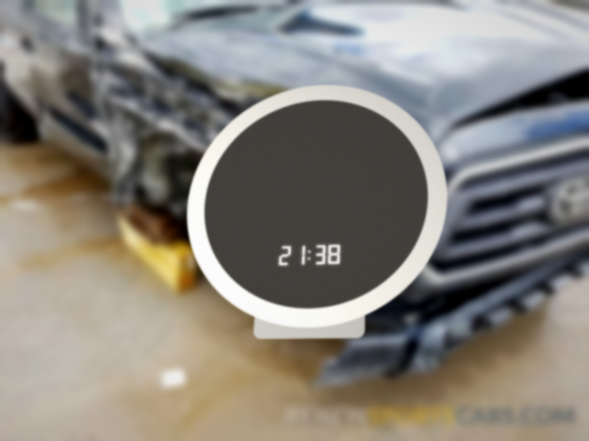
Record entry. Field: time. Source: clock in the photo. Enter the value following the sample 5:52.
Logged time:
21:38
